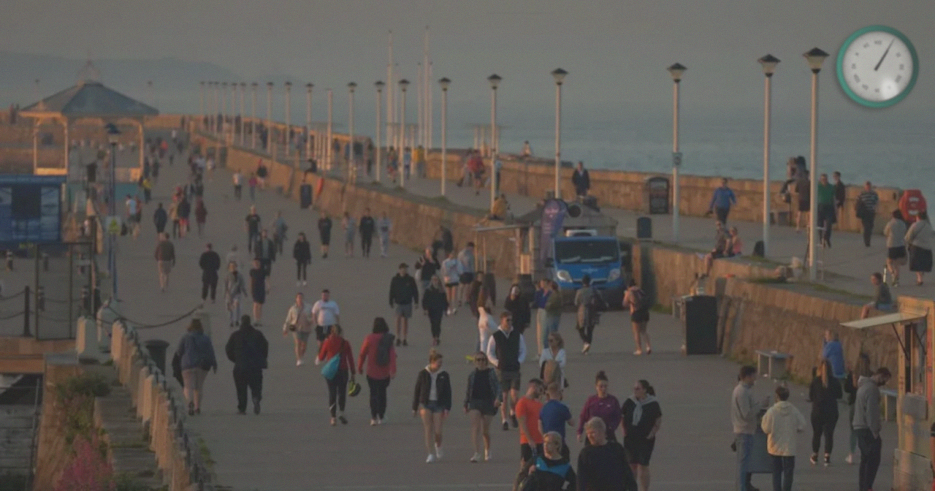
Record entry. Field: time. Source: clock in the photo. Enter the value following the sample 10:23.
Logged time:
1:05
